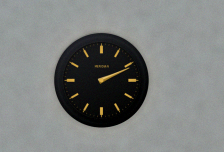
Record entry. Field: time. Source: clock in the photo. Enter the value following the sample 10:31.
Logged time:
2:11
